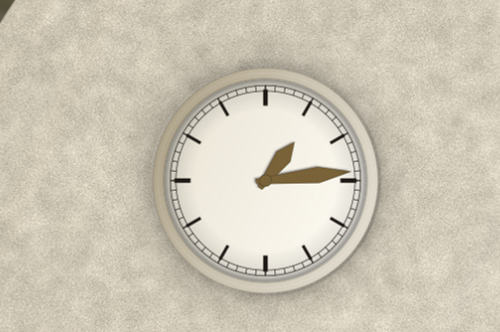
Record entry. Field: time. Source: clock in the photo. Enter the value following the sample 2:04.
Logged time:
1:14
